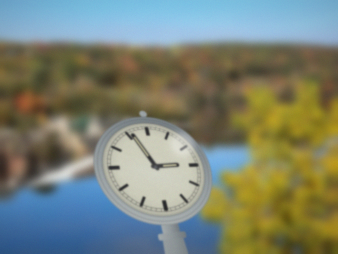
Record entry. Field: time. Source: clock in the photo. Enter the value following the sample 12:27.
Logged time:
2:56
